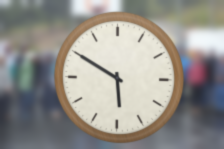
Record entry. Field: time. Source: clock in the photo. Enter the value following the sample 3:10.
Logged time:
5:50
